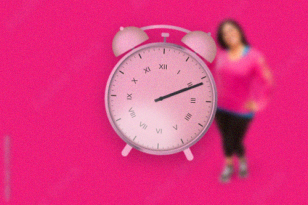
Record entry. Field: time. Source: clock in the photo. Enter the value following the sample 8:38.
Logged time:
2:11
